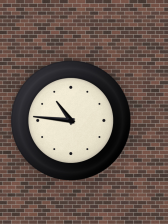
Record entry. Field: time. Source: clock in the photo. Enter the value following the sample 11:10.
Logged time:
10:46
